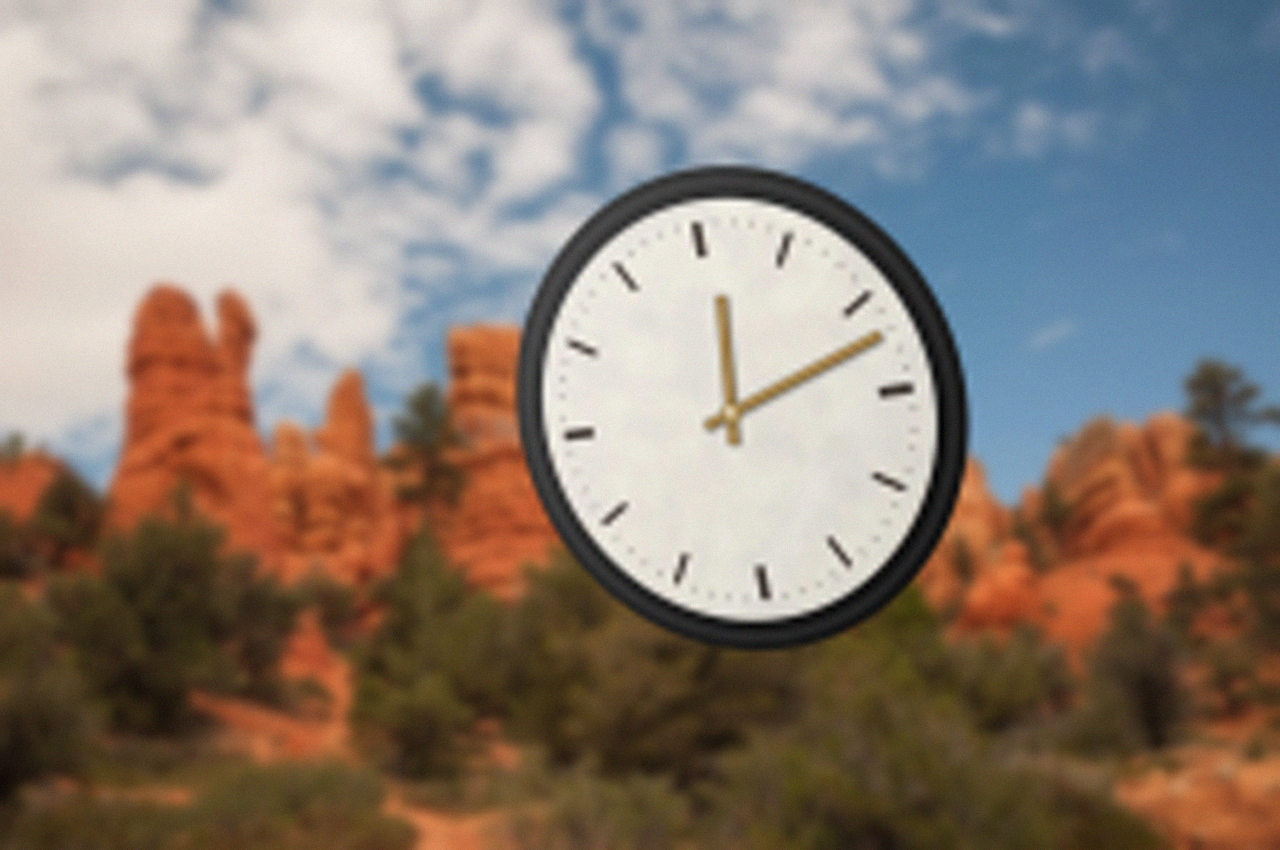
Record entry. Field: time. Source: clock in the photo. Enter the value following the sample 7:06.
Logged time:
12:12
